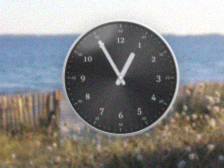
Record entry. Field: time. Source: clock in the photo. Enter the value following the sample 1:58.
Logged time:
12:55
